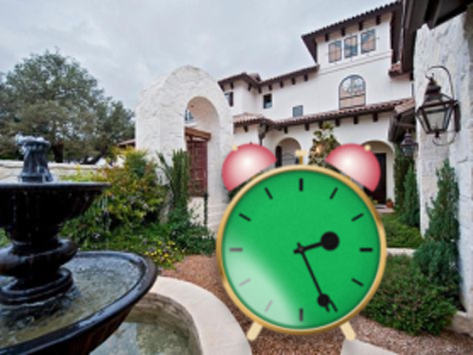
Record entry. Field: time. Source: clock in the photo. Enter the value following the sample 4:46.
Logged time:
2:26
